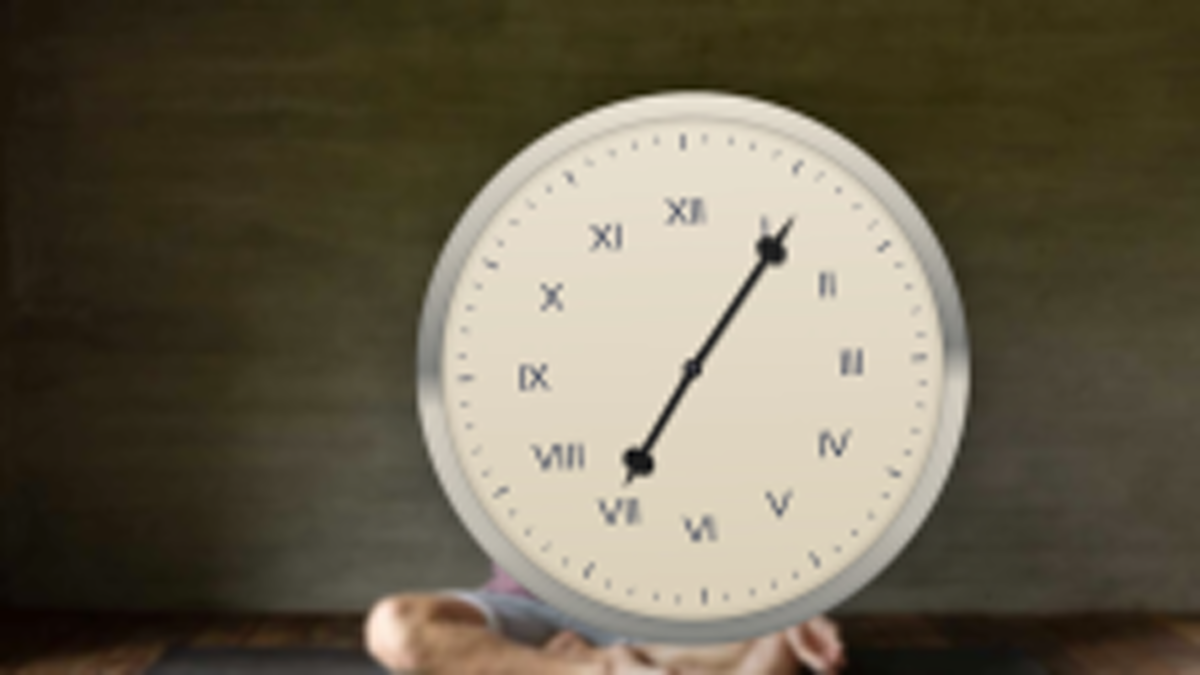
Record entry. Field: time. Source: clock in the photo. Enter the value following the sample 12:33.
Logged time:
7:06
